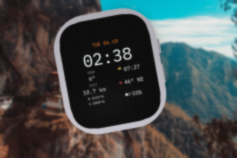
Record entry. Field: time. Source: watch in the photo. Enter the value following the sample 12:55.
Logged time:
2:38
